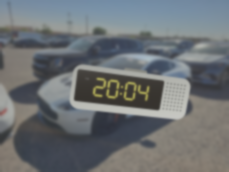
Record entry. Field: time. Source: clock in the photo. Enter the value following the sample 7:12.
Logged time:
20:04
